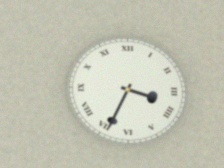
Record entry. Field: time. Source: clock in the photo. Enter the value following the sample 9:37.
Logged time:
3:34
